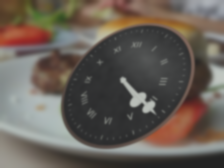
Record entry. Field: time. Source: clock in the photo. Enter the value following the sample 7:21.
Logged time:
4:21
